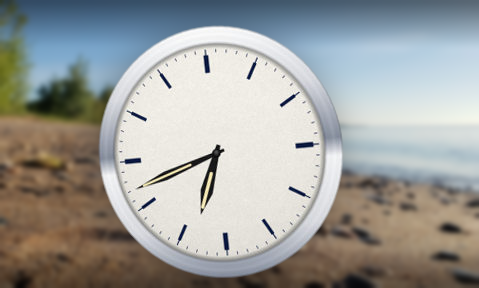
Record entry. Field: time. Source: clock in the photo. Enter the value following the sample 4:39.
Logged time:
6:42
